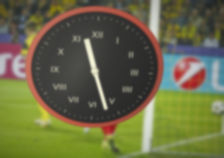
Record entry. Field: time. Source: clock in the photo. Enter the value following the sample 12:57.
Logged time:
11:27
